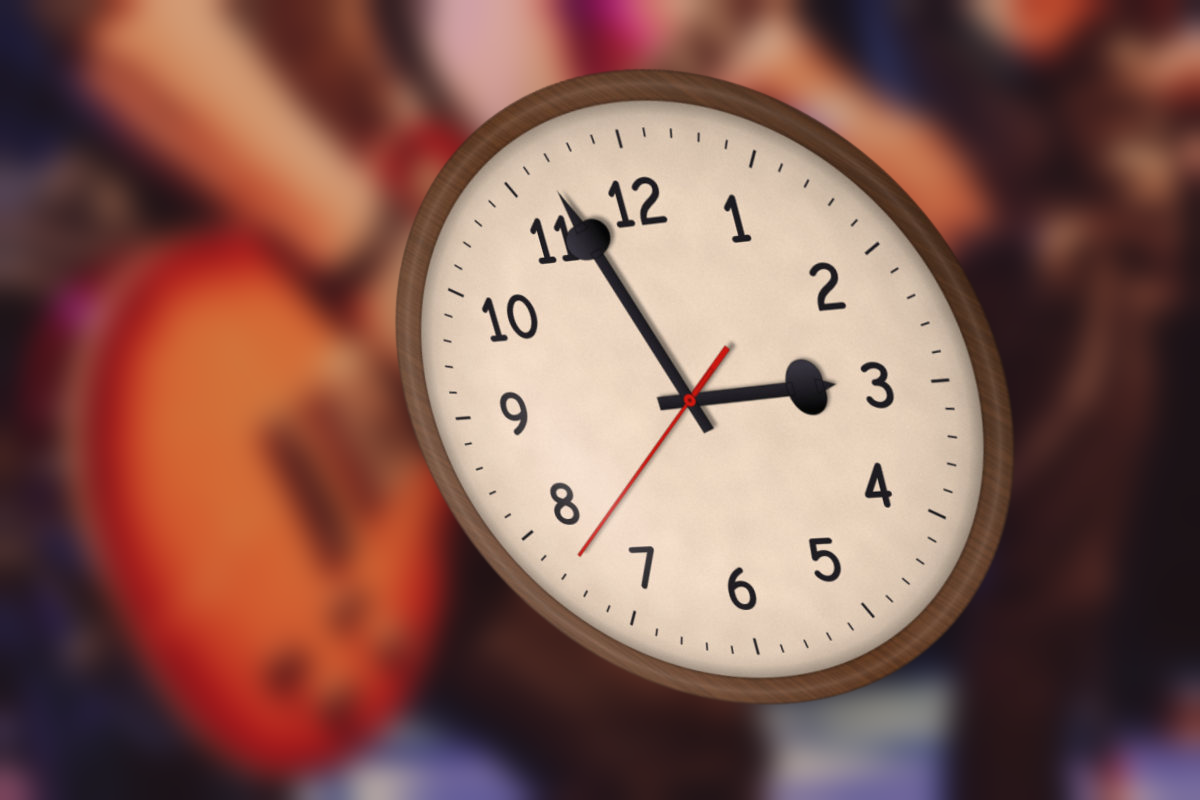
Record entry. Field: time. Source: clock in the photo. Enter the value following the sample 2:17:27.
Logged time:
2:56:38
